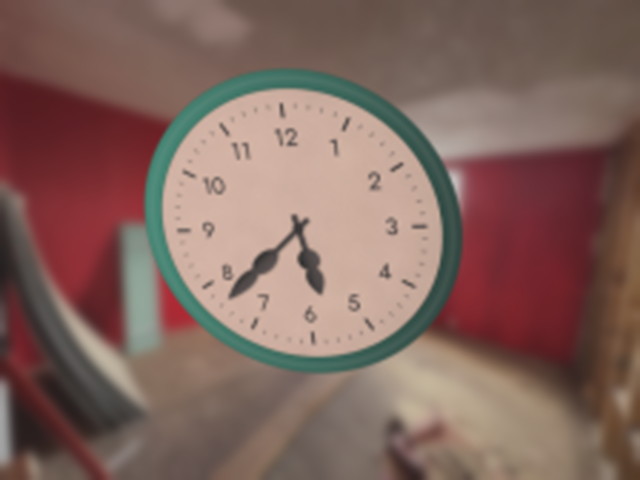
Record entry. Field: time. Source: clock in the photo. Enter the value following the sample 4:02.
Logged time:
5:38
